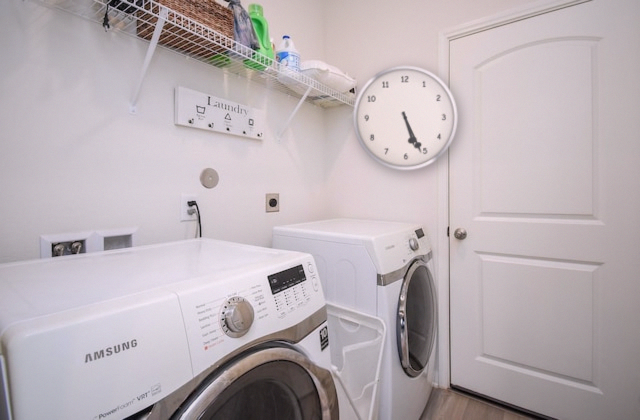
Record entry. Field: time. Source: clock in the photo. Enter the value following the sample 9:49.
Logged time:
5:26
